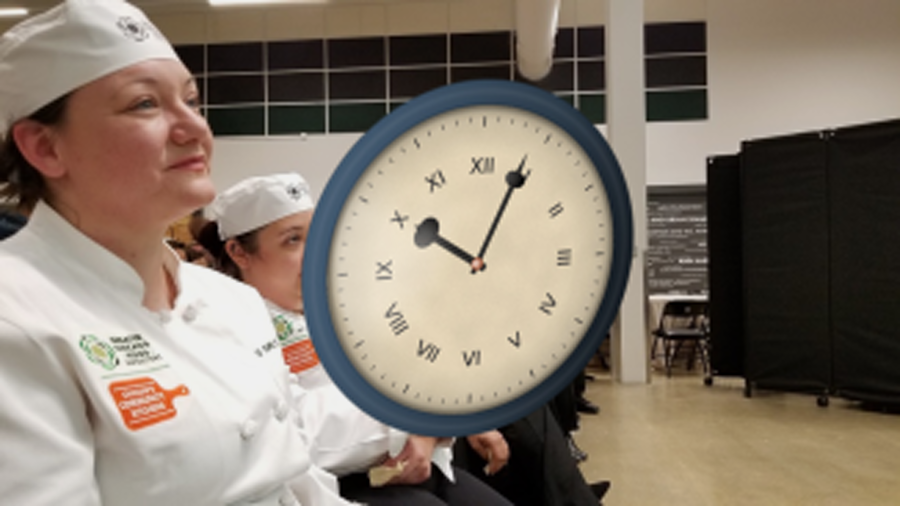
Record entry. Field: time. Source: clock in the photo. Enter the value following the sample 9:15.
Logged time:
10:04
